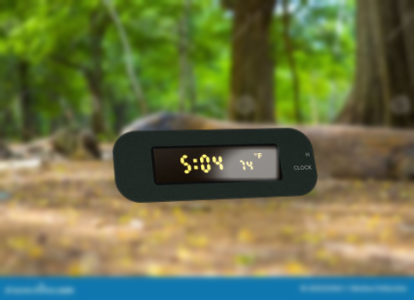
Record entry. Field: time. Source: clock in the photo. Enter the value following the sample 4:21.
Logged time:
5:04
